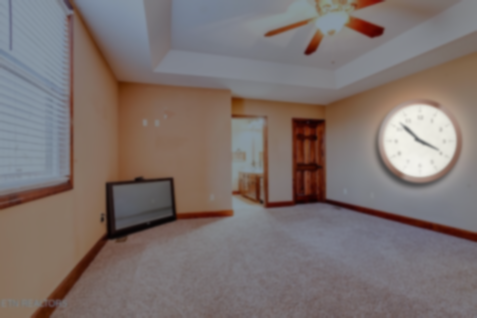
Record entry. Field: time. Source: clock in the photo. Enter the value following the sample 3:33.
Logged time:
3:52
